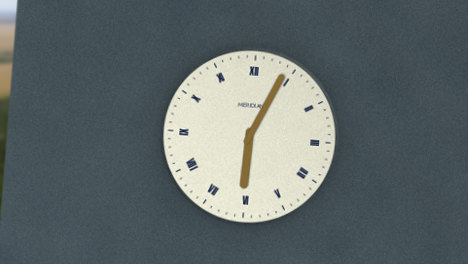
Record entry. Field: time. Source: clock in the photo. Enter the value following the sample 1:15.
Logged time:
6:04
